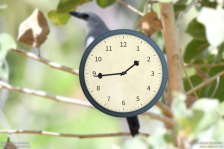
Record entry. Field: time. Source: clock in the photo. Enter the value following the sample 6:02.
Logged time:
1:44
